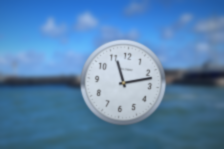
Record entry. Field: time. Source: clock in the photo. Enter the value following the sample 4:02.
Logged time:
11:12
